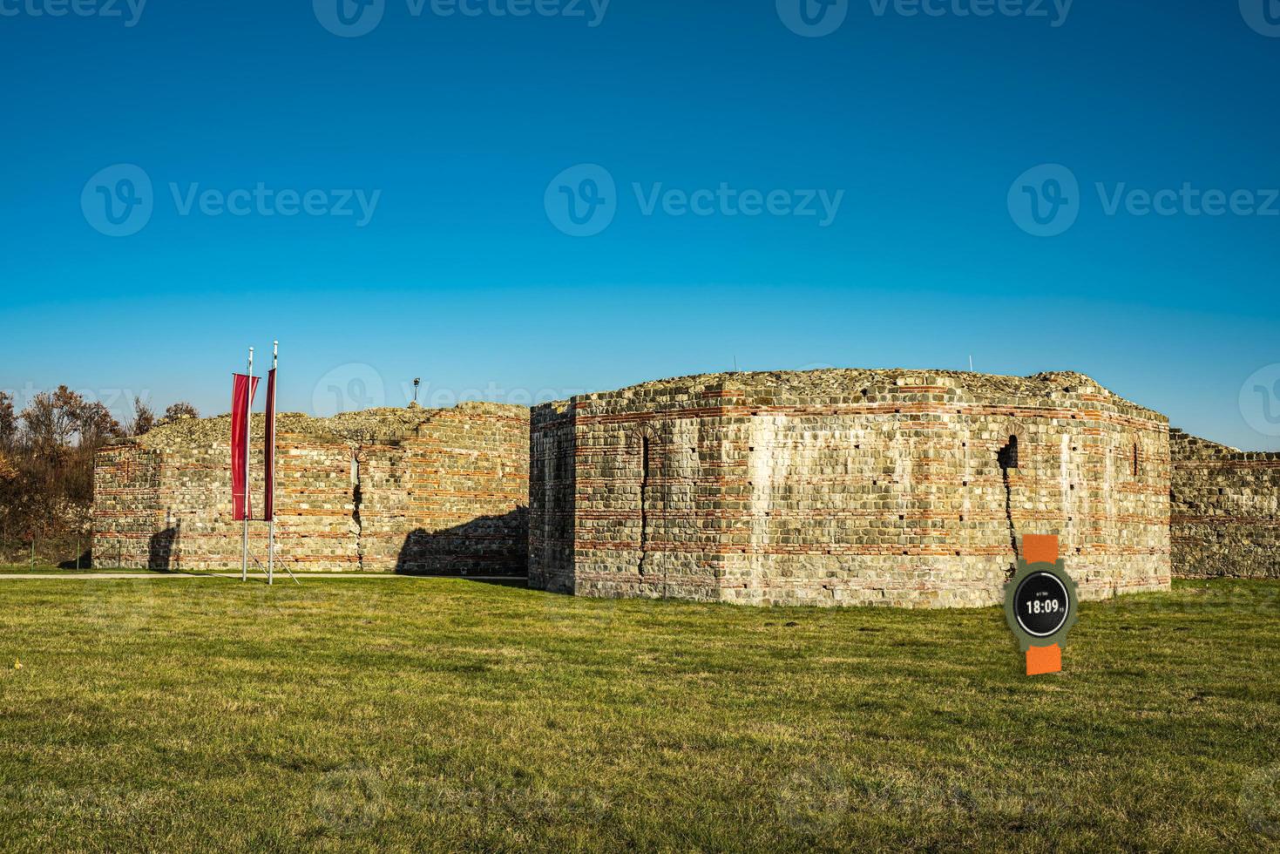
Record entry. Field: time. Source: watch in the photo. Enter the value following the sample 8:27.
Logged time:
18:09
